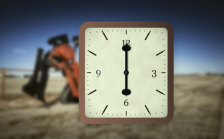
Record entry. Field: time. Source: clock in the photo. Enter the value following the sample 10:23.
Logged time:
6:00
